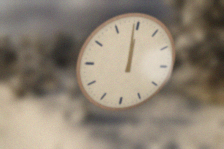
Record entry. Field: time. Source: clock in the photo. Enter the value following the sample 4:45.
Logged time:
11:59
